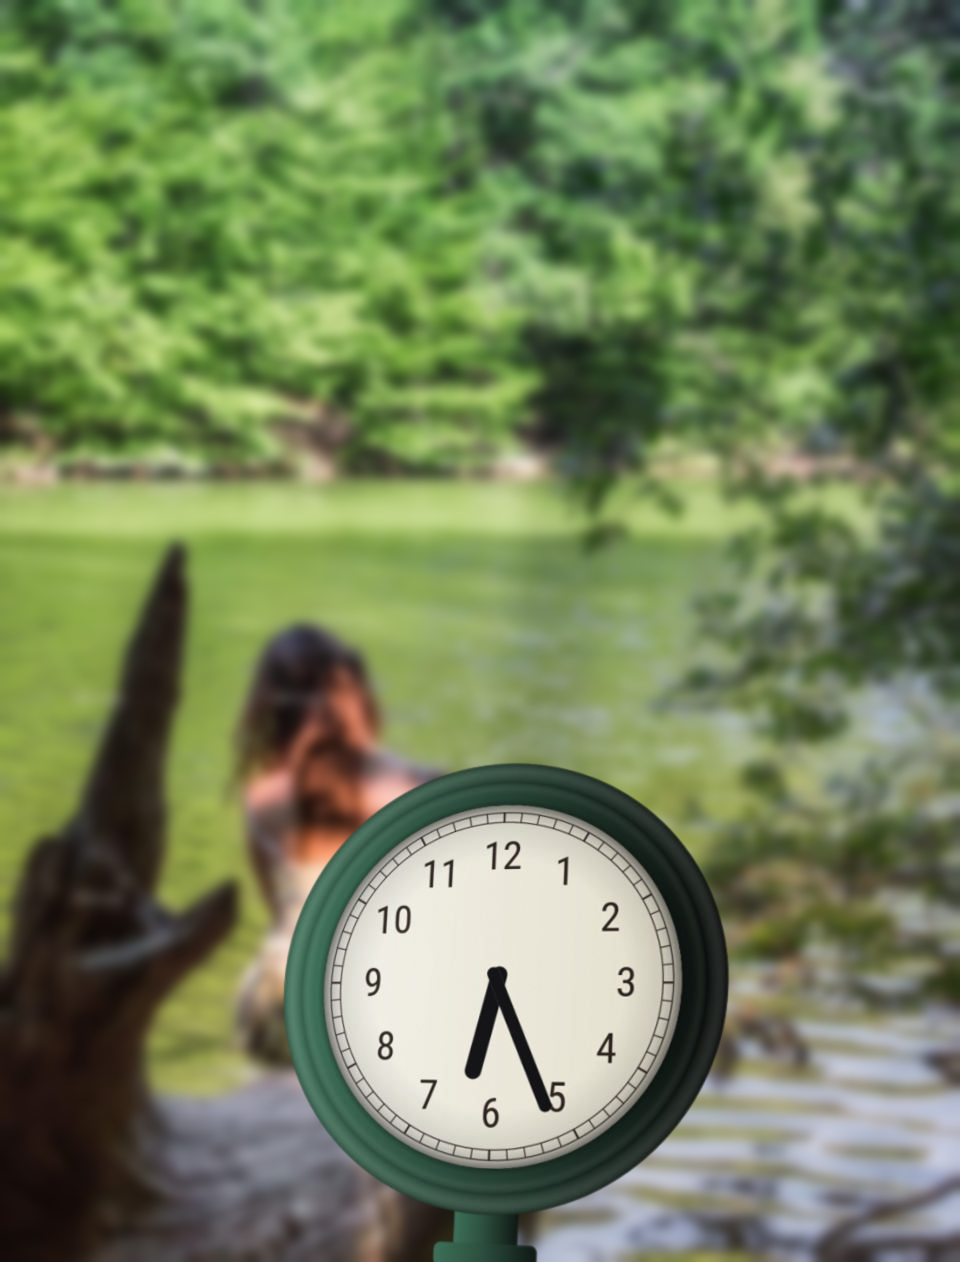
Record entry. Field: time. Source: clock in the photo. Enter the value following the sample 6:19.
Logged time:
6:26
